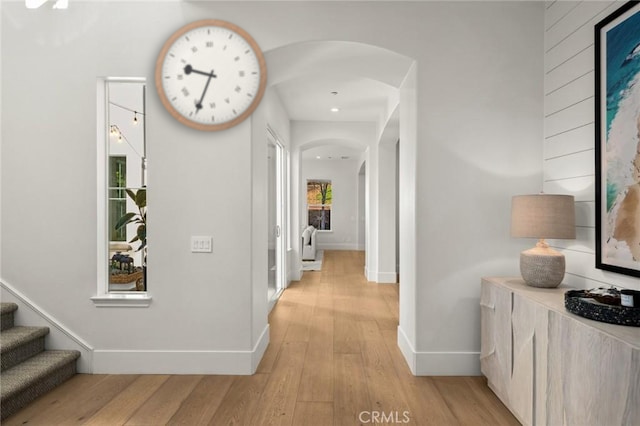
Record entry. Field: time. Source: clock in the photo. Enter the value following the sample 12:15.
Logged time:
9:34
